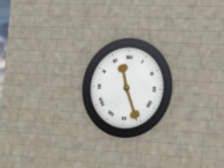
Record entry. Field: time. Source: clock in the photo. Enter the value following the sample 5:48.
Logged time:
11:26
